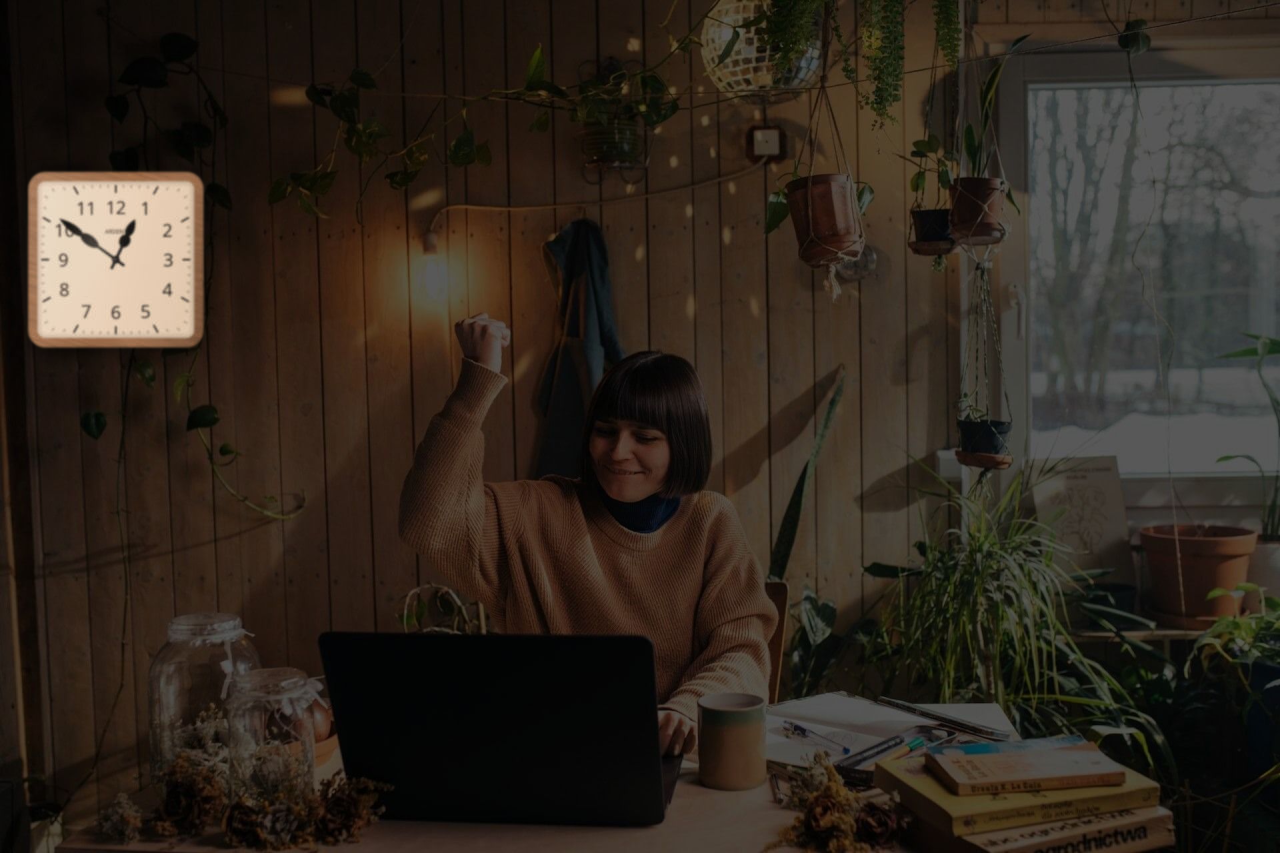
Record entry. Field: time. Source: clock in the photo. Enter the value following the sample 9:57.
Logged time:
12:51
